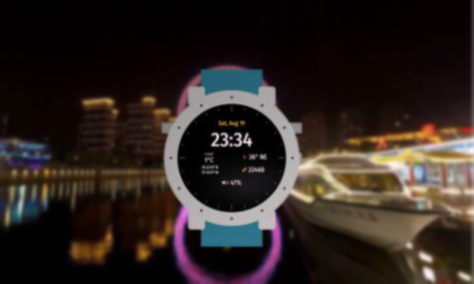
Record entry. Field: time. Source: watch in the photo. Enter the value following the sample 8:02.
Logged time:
23:34
